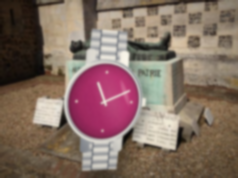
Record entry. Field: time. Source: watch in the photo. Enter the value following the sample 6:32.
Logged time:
11:11
